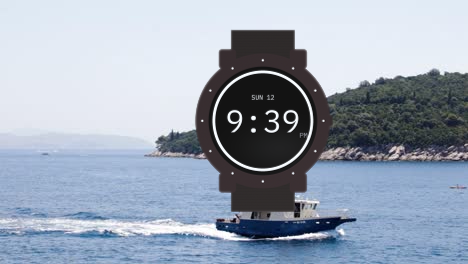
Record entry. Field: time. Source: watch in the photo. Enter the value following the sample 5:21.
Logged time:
9:39
